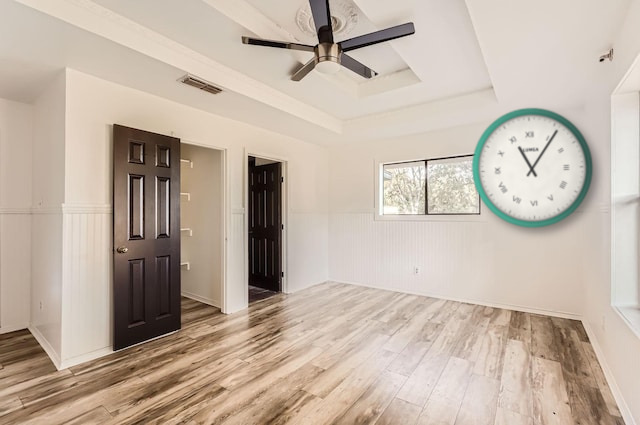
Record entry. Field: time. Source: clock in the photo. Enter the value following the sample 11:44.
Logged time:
11:06
